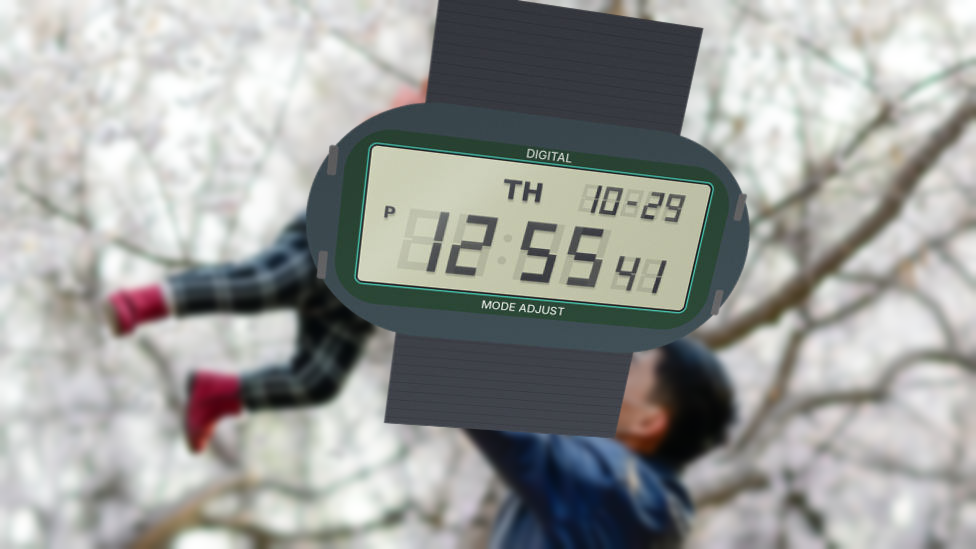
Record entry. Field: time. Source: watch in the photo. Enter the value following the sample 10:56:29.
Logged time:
12:55:41
